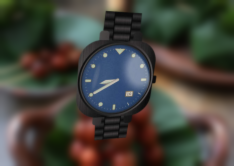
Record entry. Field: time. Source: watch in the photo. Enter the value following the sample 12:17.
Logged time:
8:40
